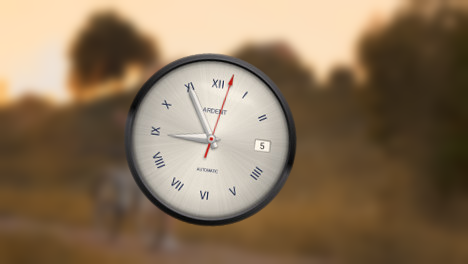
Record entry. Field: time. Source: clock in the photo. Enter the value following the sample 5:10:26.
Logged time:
8:55:02
